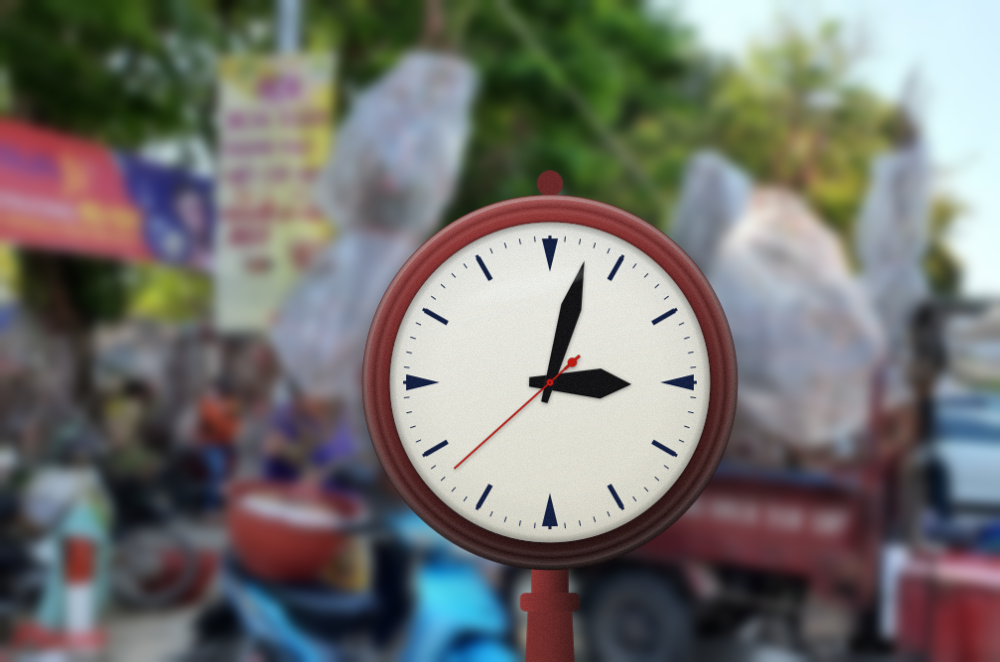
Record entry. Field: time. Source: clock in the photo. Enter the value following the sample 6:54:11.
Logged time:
3:02:38
